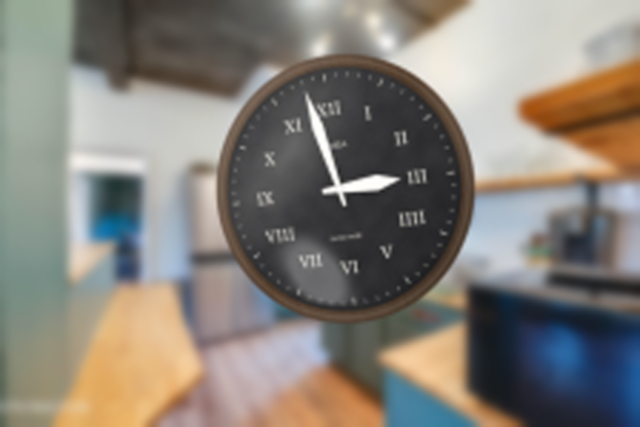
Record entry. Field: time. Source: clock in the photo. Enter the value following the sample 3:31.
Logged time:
2:58
